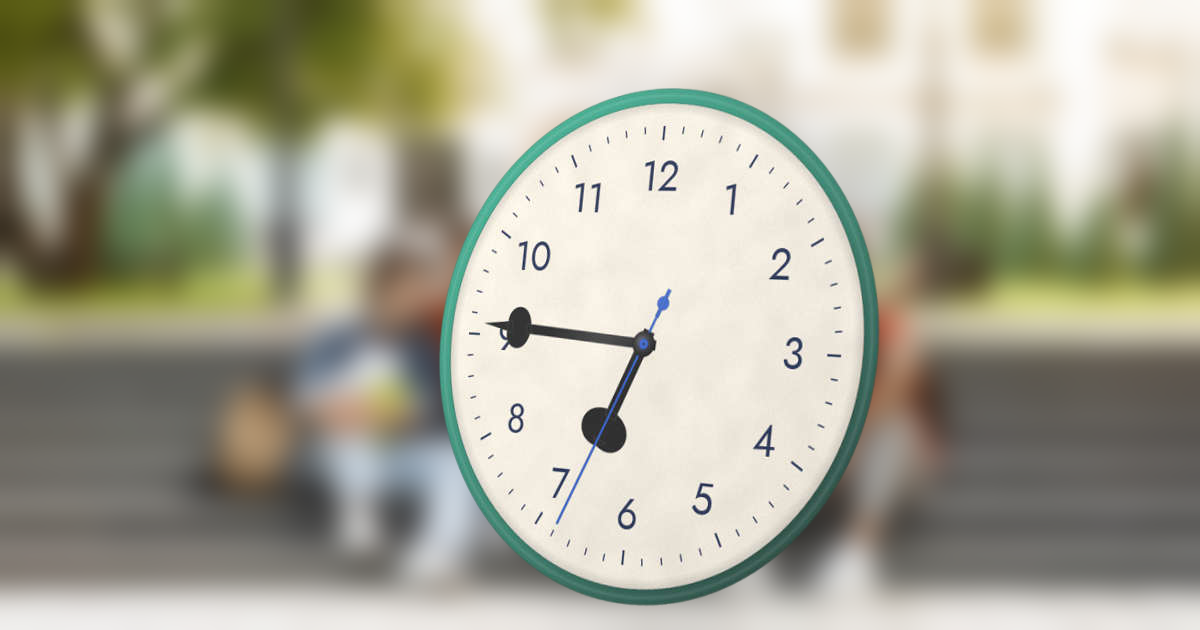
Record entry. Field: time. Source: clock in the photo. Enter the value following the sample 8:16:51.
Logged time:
6:45:34
